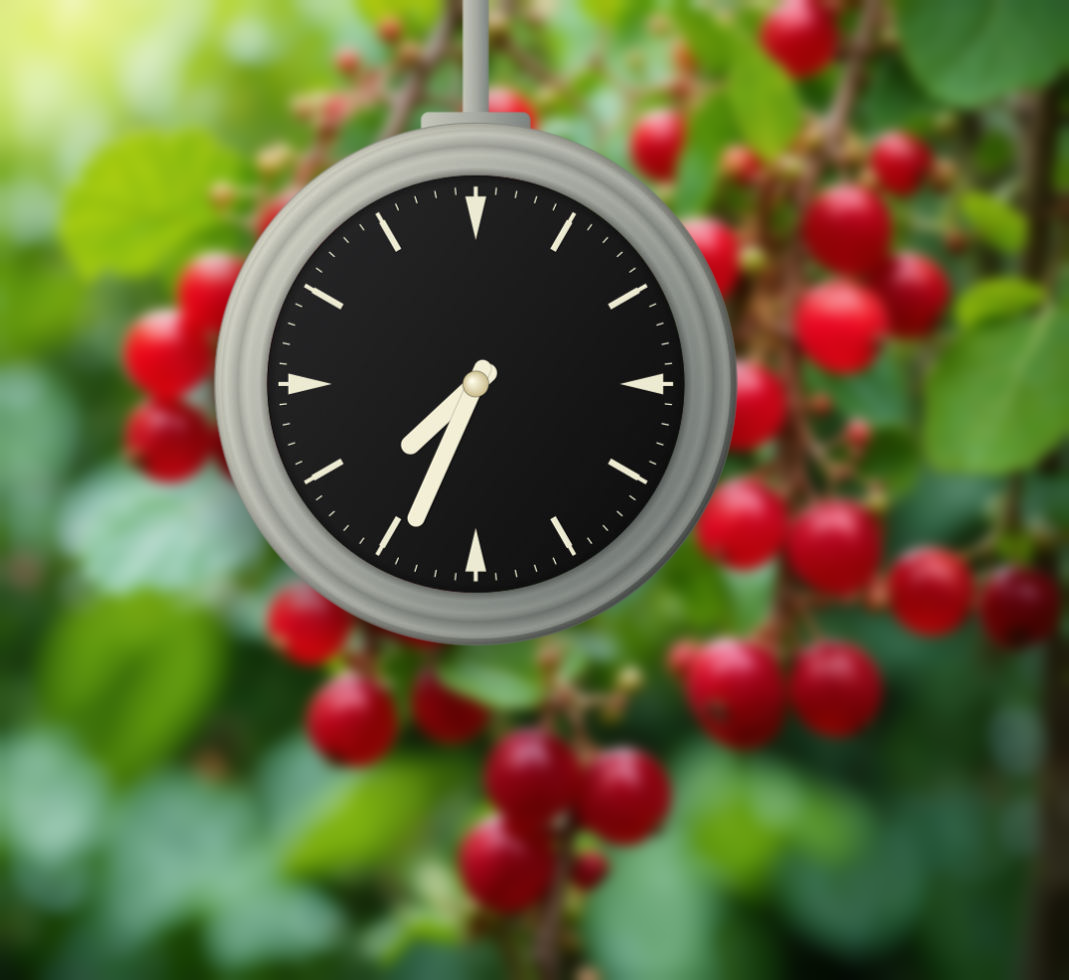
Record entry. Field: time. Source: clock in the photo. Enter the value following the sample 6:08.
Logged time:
7:34
